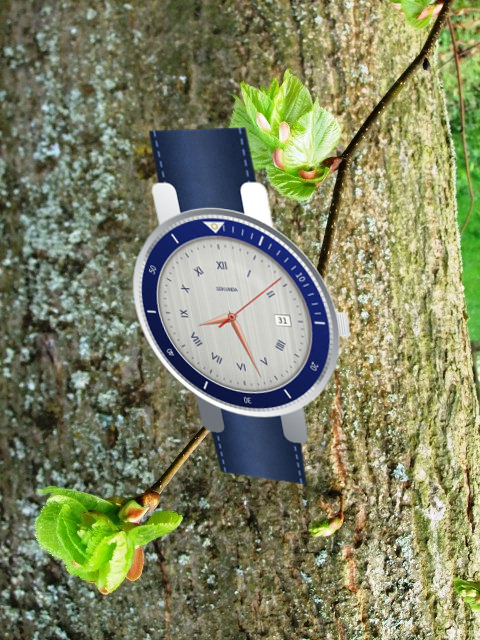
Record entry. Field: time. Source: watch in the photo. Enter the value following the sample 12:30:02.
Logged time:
8:27:09
